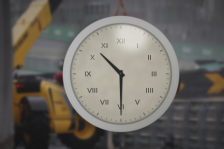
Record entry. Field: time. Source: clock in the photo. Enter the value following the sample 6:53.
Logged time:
10:30
